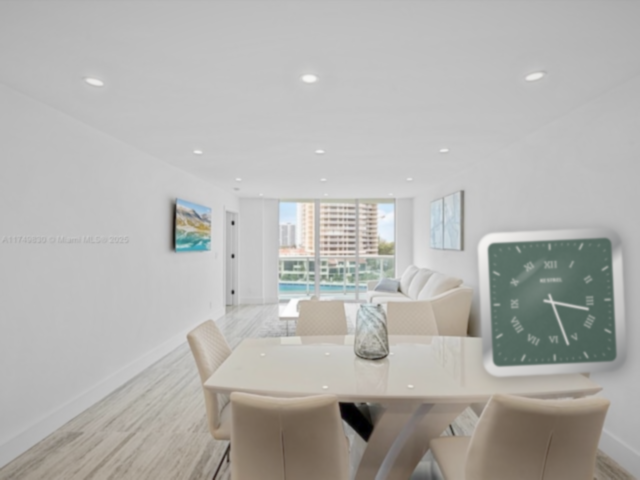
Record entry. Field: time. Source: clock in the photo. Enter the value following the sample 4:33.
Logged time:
3:27
